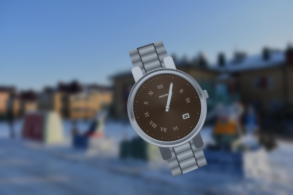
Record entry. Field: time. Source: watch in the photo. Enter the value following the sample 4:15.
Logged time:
1:05
